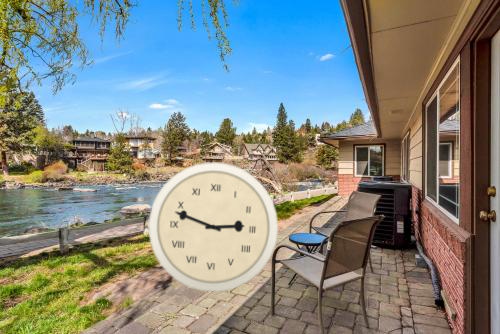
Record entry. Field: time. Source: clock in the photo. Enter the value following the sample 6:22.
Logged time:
2:48
